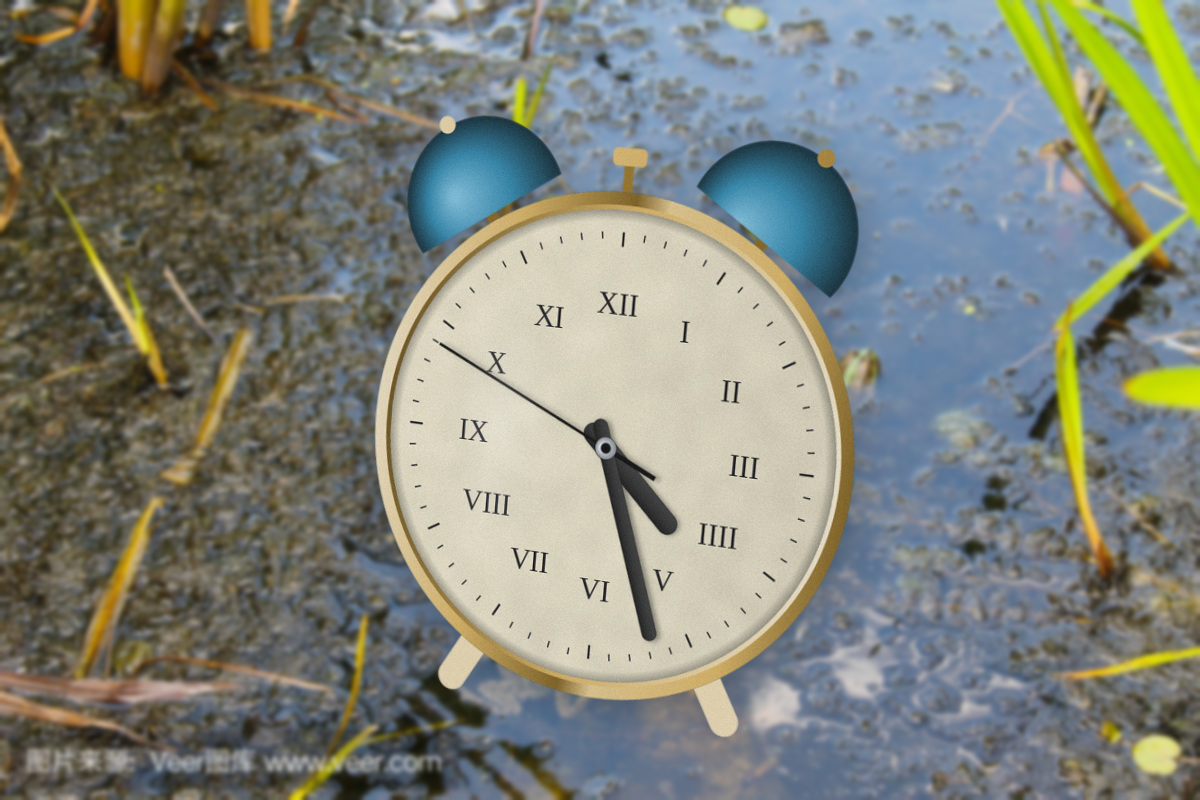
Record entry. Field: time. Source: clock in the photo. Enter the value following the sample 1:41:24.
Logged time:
4:26:49
